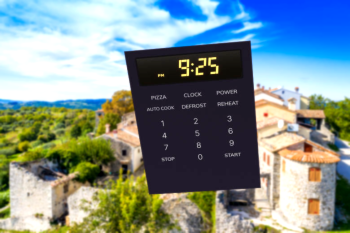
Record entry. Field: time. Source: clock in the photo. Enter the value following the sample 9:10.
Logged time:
9:25
